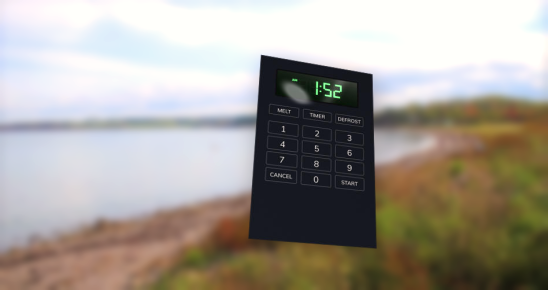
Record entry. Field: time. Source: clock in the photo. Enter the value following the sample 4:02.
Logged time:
1:52
